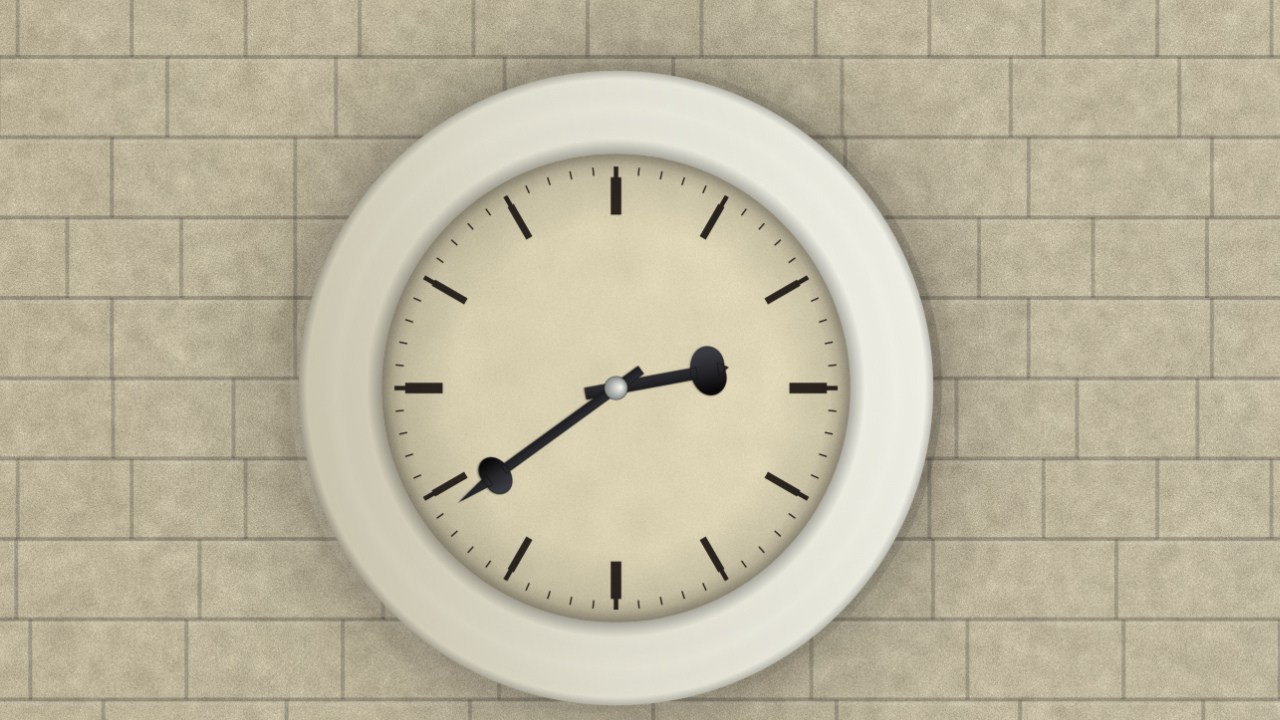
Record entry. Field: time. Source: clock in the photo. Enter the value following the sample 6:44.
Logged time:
2:39
